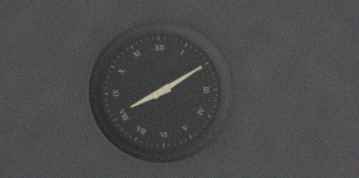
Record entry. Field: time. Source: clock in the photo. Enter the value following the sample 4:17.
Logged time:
8:10
